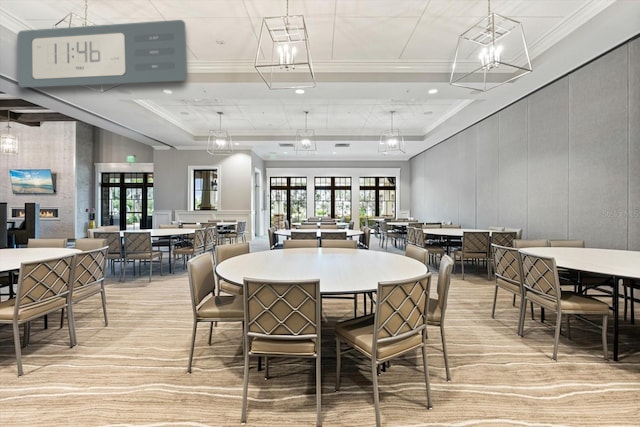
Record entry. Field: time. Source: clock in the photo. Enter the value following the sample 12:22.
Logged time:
11:46
